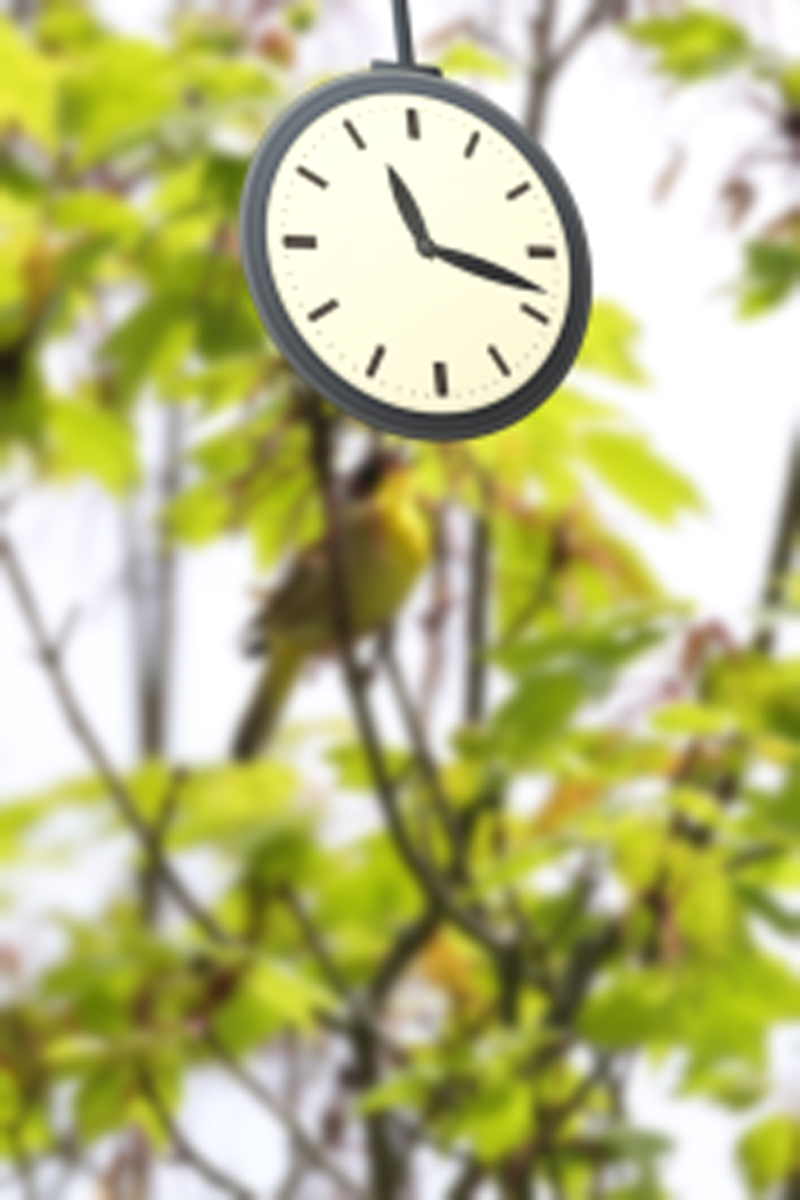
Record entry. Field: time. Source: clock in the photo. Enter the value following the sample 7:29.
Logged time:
11:18
